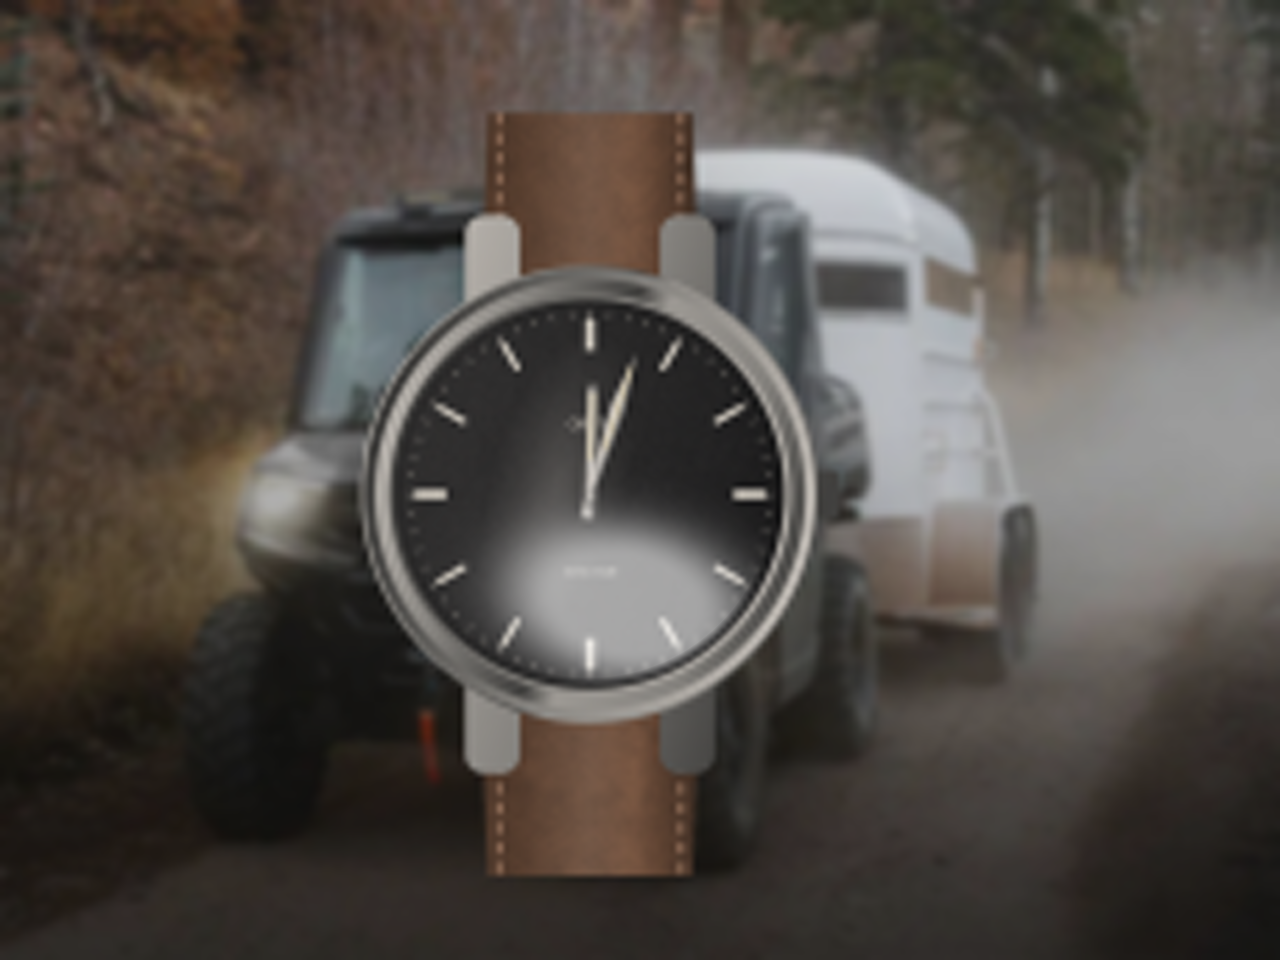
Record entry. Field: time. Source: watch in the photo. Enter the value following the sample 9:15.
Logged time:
12:03
